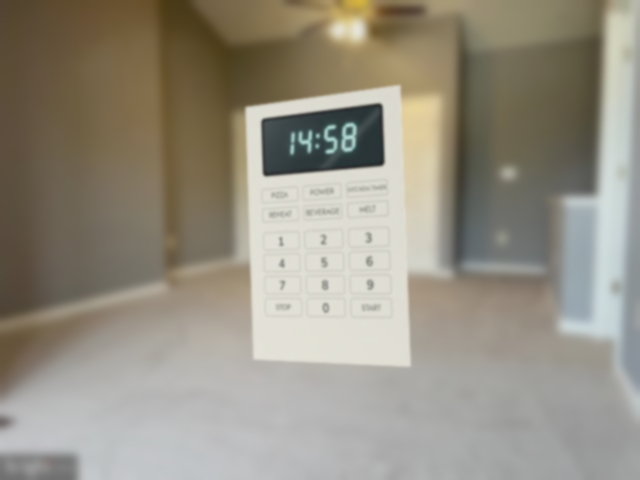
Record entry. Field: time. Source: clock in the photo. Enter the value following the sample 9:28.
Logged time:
14:58
